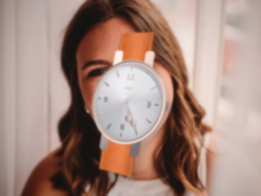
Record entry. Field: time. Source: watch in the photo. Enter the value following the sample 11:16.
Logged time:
5:25
